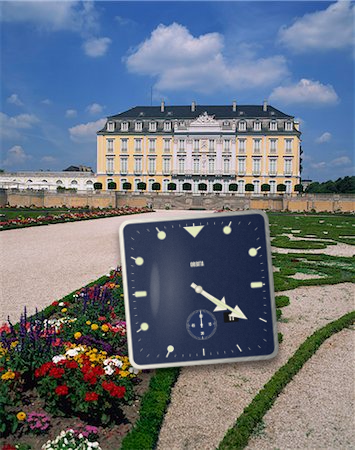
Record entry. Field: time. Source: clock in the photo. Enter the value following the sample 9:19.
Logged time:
4:21
